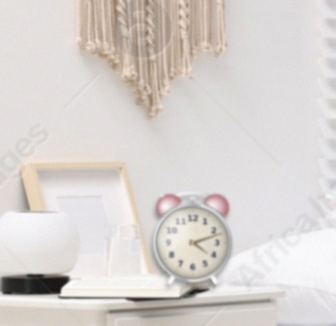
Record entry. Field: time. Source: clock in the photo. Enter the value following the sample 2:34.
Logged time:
4:12
